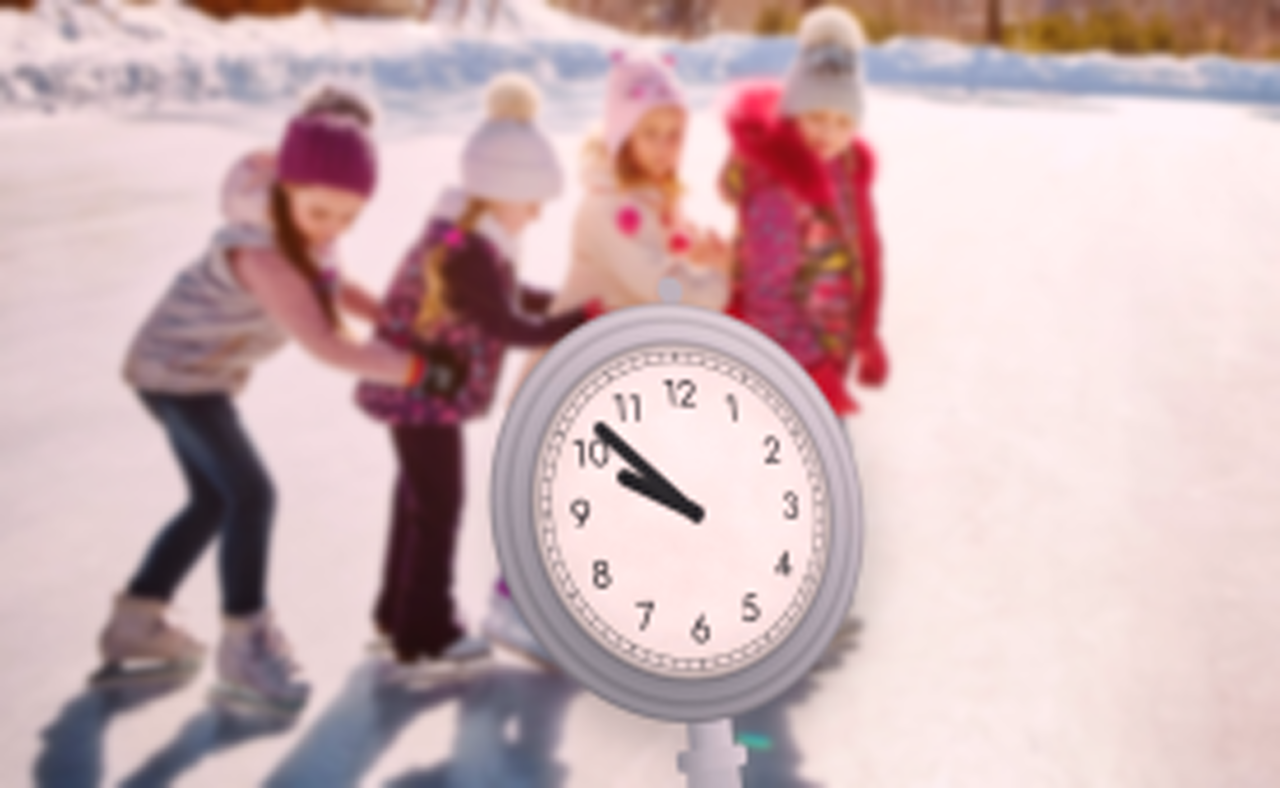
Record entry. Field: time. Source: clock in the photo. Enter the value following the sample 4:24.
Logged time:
9:52
